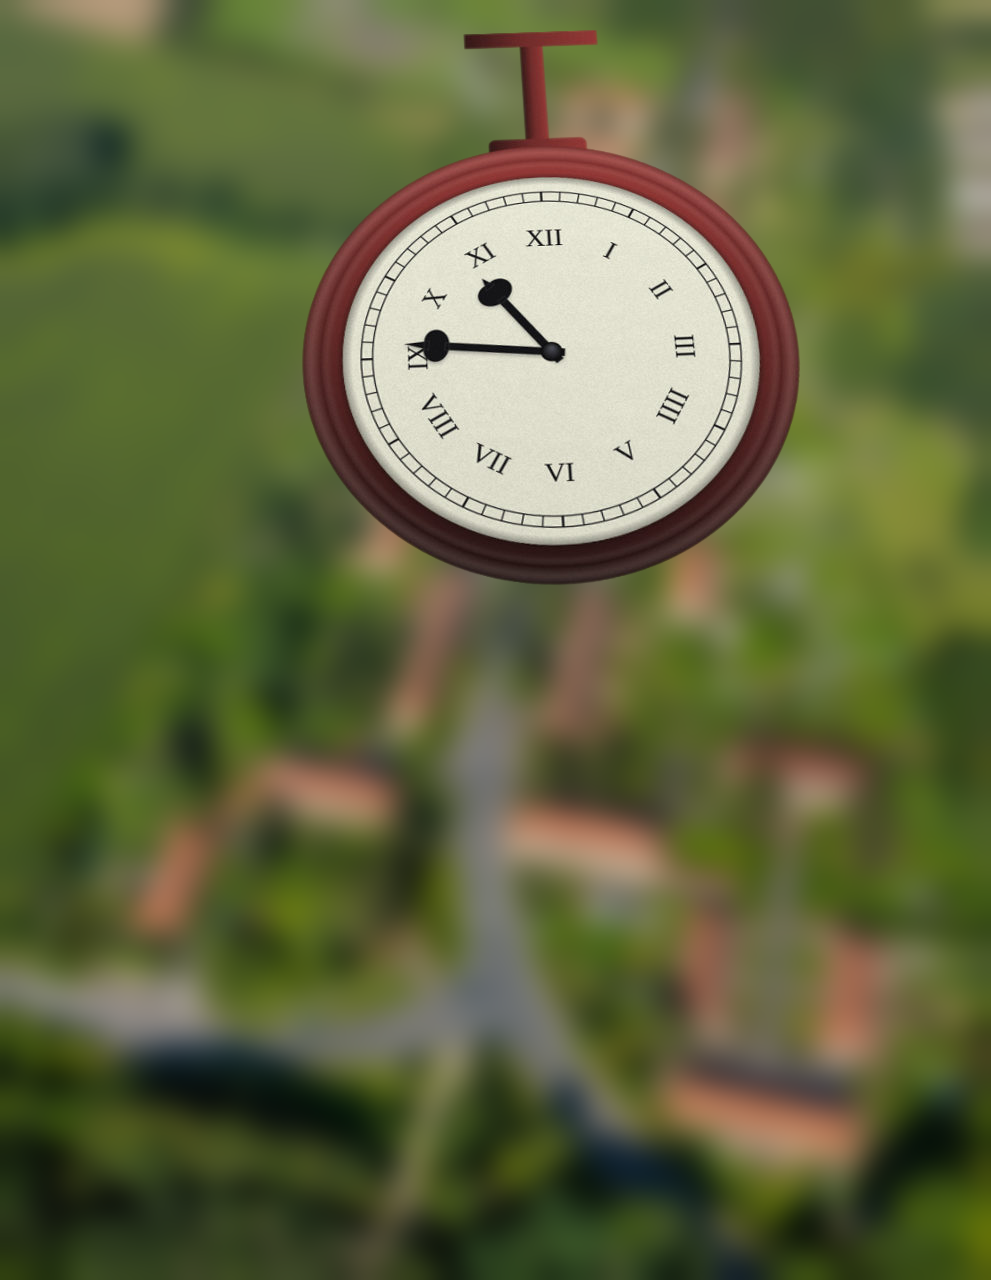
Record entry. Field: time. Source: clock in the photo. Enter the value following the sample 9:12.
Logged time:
10:46
